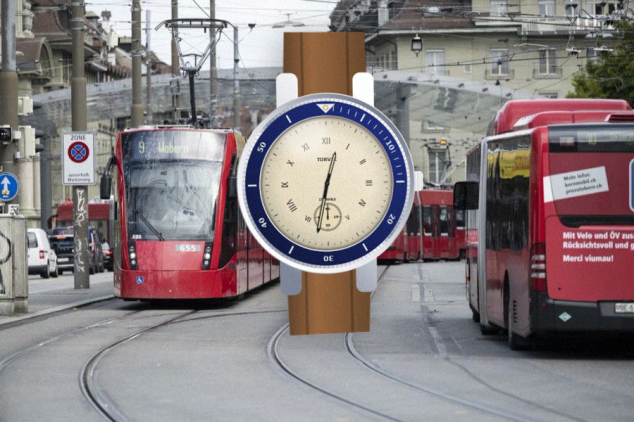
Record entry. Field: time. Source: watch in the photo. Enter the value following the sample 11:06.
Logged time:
12:32
